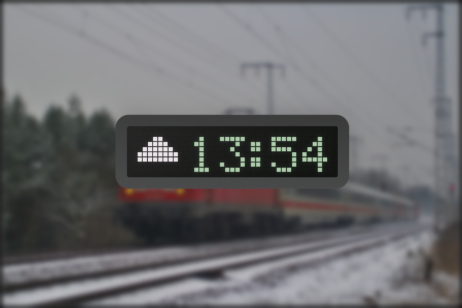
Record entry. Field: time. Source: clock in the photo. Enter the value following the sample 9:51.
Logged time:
13:54
